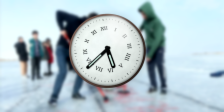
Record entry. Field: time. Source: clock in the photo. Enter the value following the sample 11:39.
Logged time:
5:39
